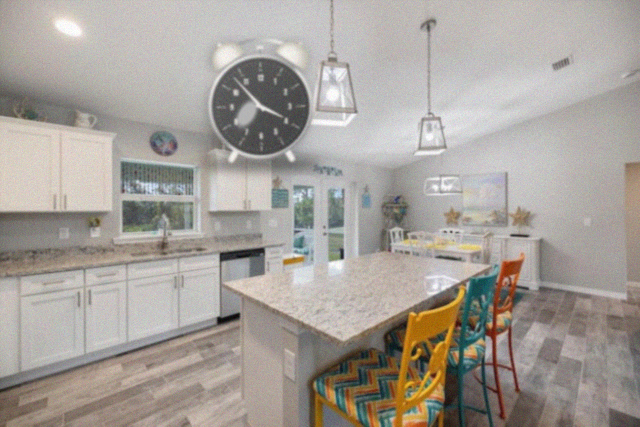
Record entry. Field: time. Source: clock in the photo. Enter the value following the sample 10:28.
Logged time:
3:53
